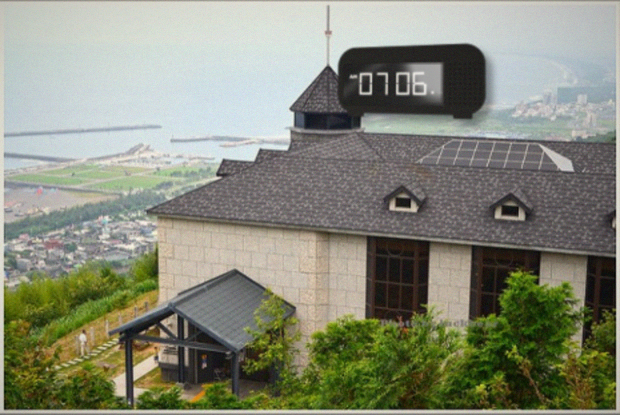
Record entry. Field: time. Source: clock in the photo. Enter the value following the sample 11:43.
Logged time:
7:06
